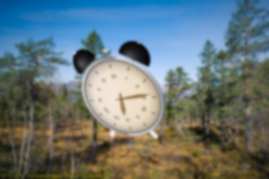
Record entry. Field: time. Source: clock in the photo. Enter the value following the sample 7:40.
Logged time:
6:14
